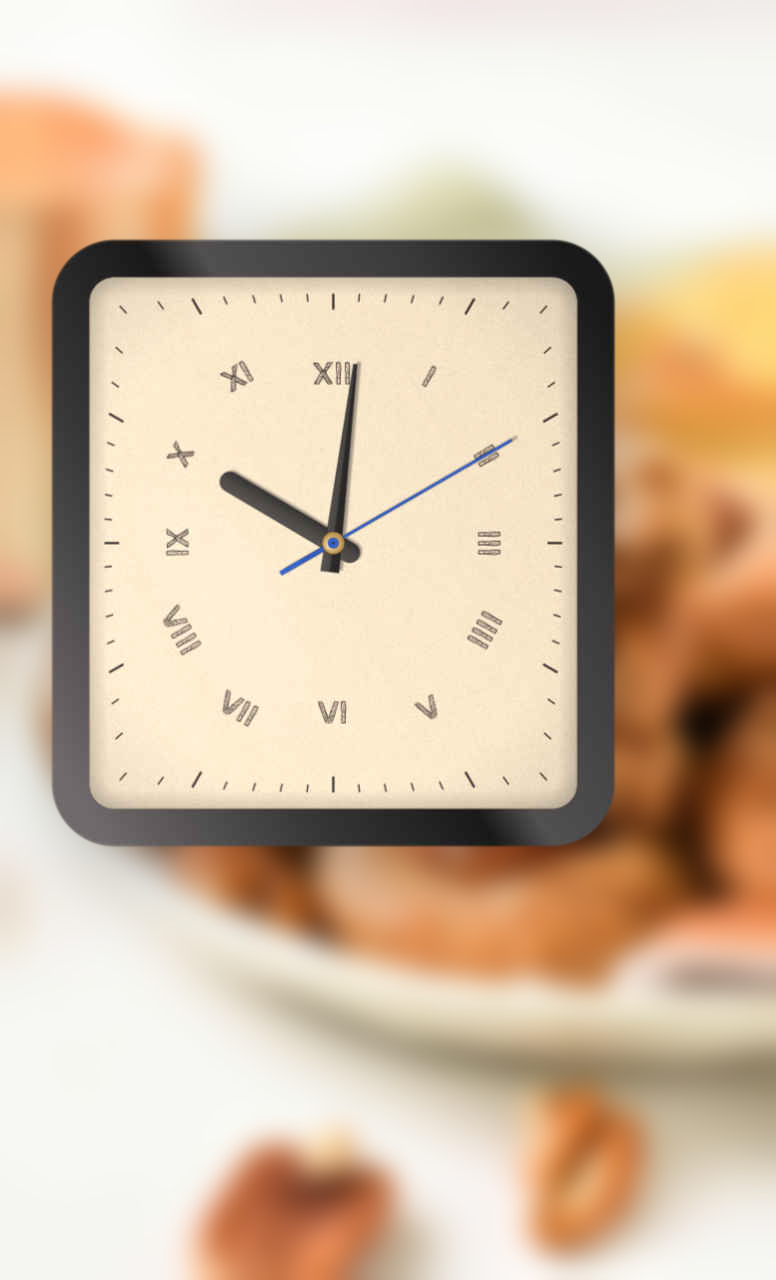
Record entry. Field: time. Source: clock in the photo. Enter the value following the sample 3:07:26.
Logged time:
10:01:10
